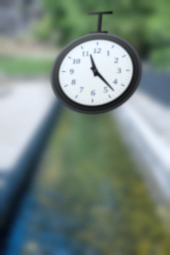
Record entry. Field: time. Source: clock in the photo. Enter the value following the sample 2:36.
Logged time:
11:23
